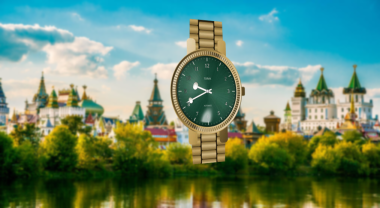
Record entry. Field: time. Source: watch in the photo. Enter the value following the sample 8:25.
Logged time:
9:41
